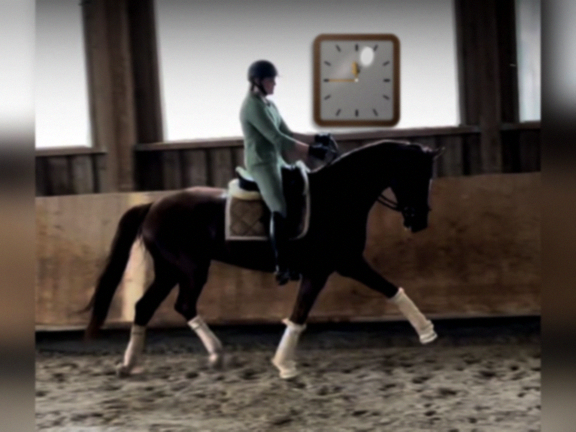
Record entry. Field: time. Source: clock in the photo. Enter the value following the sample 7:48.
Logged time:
11:45
